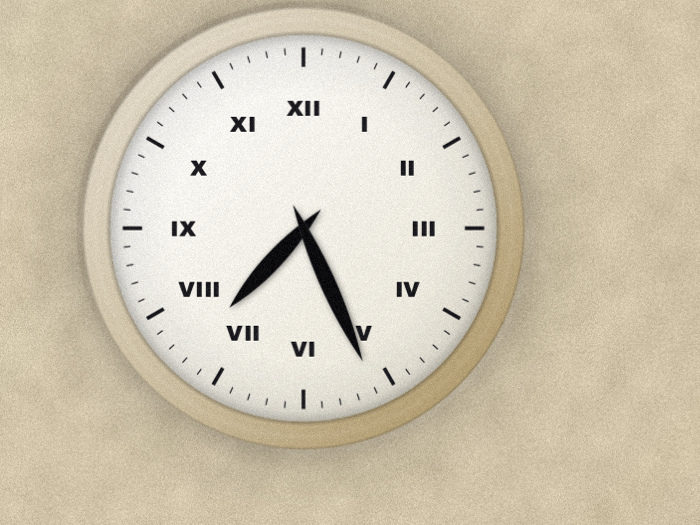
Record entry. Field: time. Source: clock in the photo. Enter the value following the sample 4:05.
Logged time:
7:26
